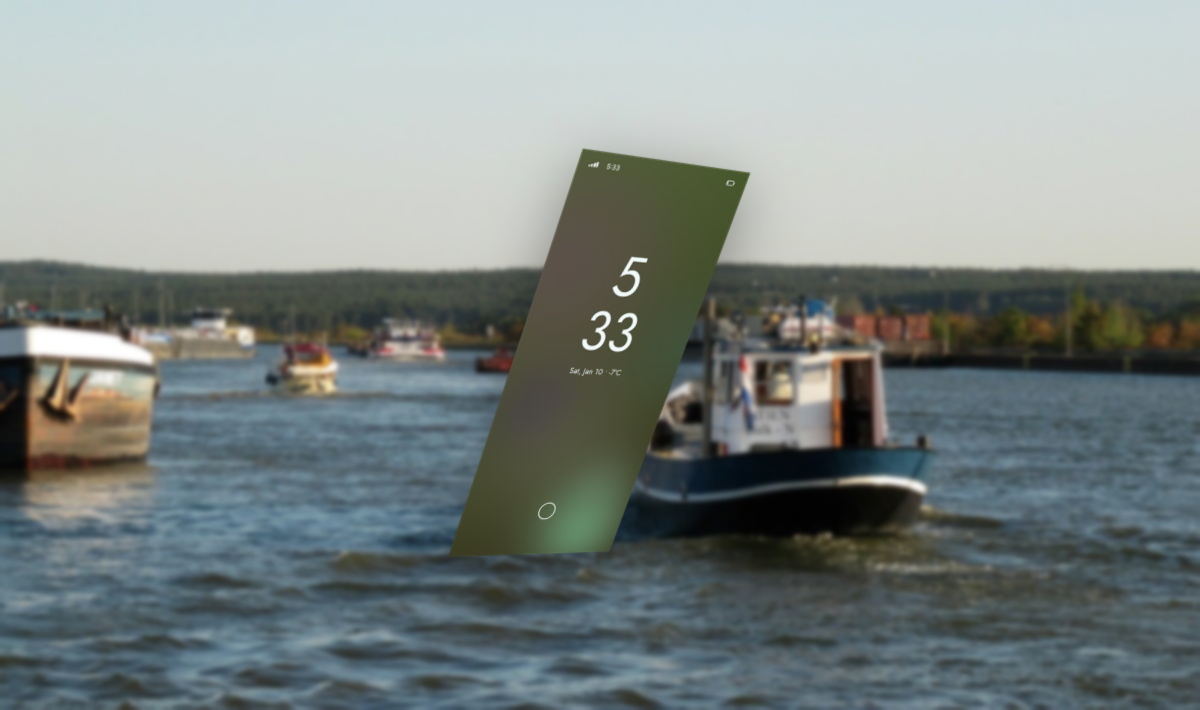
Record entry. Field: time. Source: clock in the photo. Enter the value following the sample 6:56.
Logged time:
5:33
